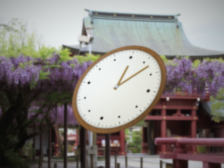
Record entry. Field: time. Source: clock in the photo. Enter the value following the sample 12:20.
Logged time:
12:07
